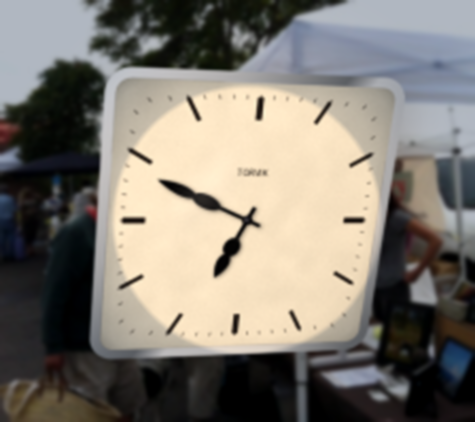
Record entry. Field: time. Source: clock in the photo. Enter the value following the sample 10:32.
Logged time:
6:49
